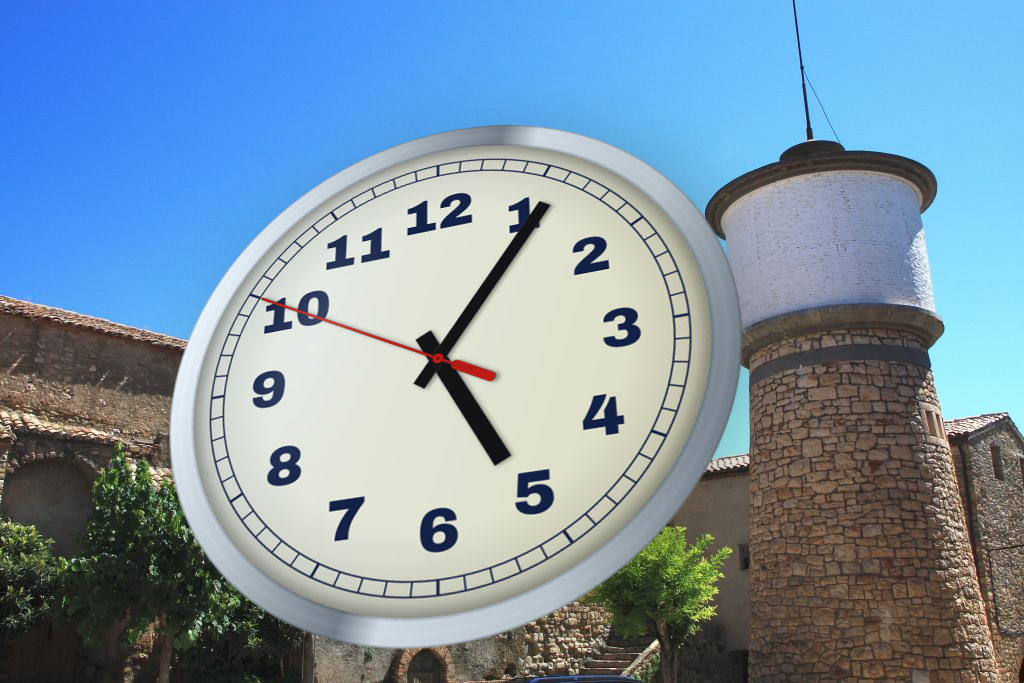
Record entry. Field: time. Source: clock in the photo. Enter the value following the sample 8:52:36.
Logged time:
5:05:50
